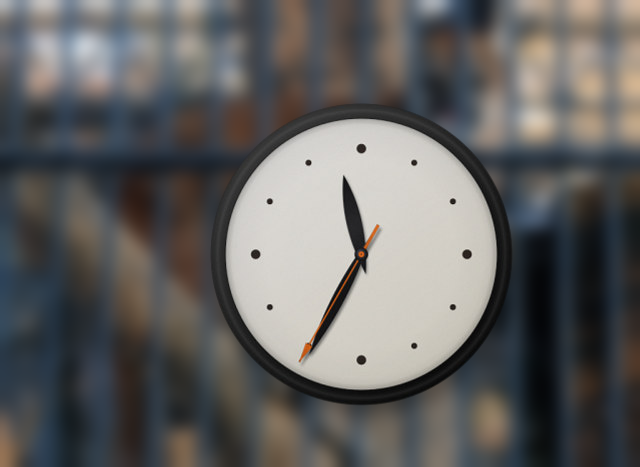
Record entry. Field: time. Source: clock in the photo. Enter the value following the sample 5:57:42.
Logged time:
11:34:35
